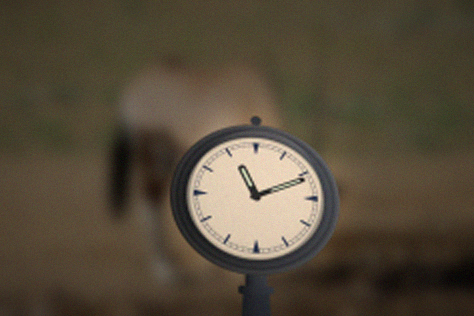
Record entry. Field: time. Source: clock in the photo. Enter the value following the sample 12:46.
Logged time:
11:11
